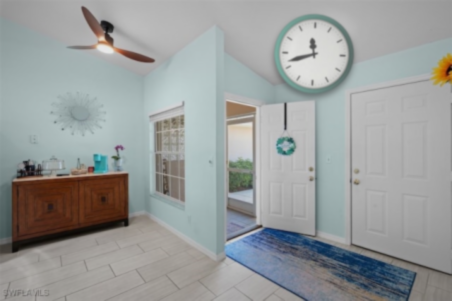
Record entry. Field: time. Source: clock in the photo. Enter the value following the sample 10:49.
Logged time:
11:42
